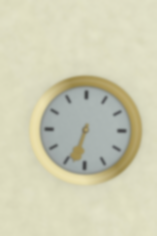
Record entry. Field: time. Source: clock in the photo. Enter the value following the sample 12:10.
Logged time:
6:33
